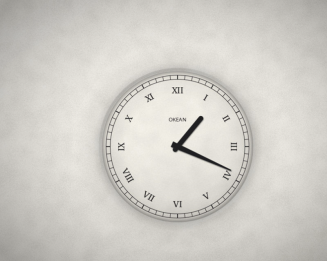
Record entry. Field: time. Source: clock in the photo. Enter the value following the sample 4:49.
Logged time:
1:19
